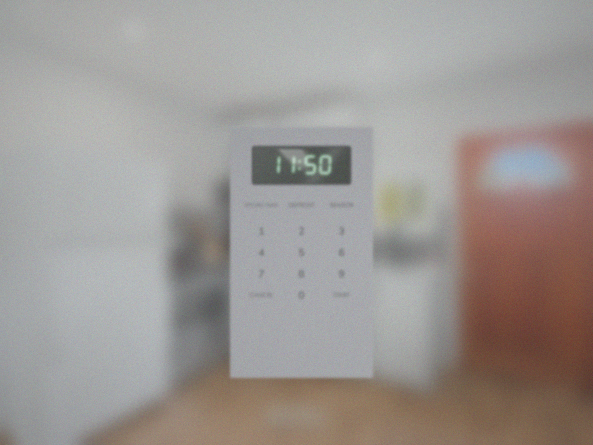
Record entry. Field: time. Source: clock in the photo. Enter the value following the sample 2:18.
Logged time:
11:50
